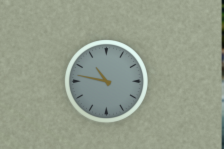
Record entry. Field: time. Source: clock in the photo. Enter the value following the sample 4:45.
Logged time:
10:47
